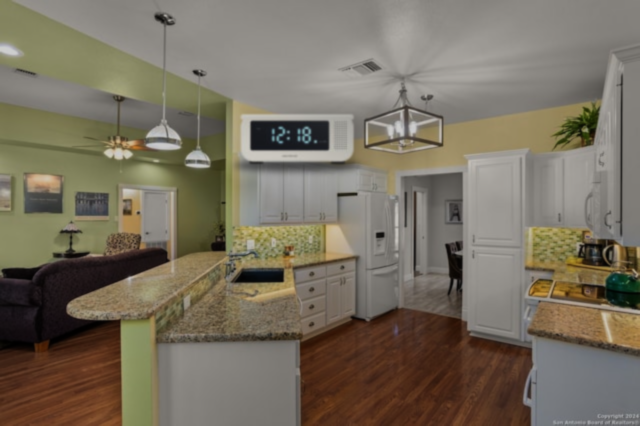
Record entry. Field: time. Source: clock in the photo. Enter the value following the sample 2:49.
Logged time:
12:18
